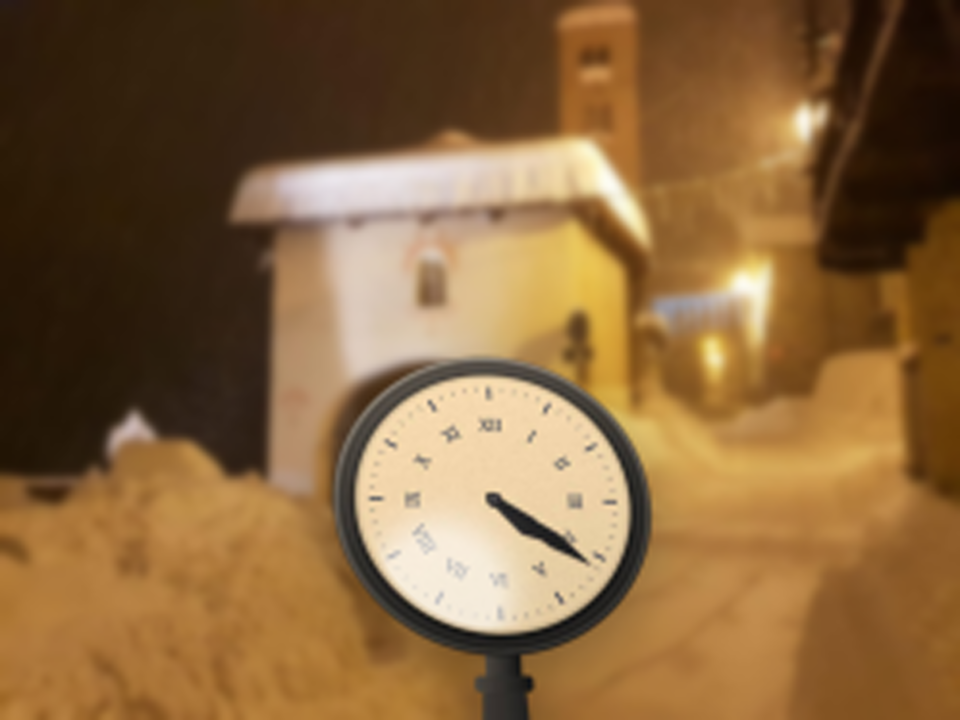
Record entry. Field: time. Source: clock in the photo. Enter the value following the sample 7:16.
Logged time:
4:21
